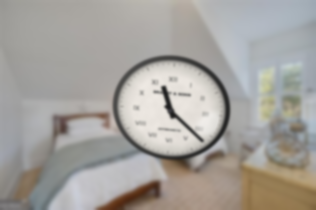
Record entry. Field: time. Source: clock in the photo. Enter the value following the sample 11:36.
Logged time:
11:22
